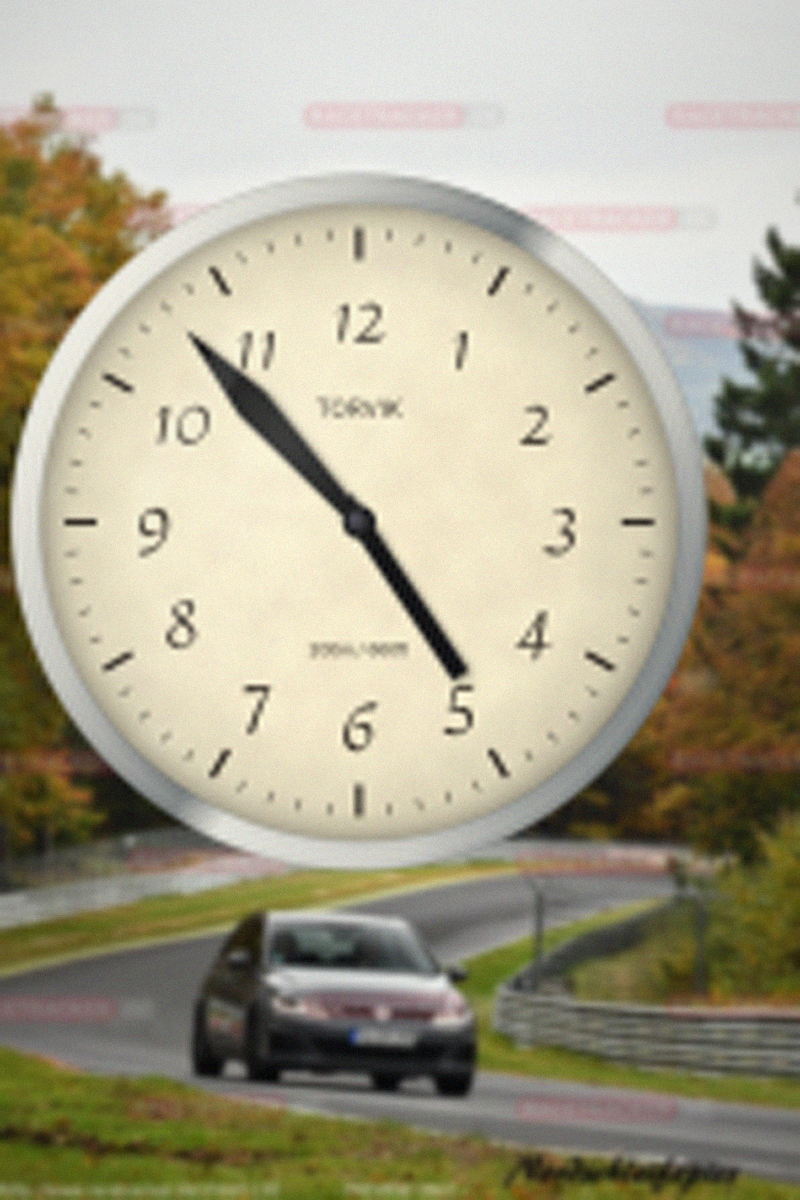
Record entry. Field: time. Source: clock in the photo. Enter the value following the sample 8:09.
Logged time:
4:53
